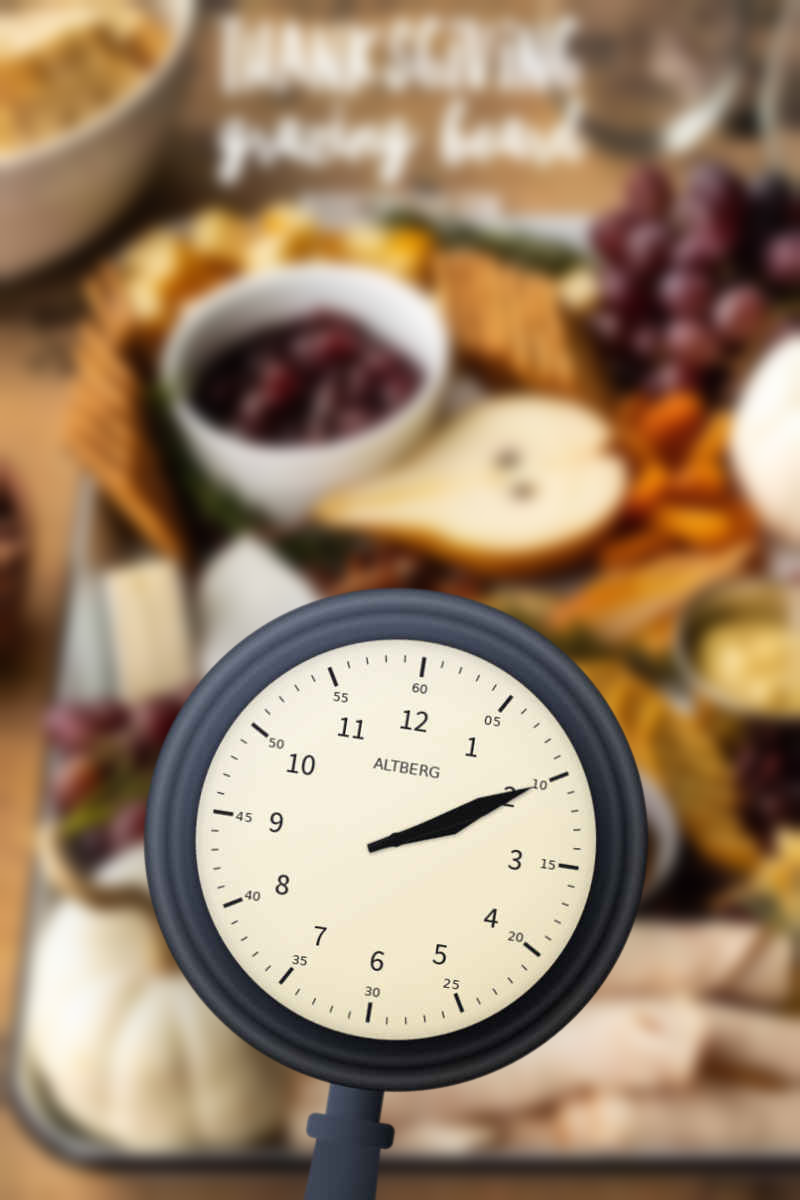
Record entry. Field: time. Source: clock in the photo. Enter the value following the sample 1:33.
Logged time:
2:10
